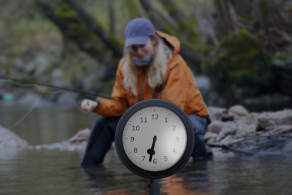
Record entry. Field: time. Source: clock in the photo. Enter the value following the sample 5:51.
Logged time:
6:32
